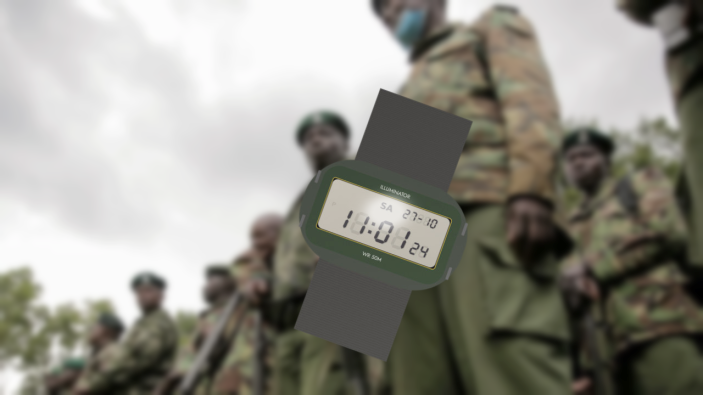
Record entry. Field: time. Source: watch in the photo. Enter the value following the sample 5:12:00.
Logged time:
11:01:24
